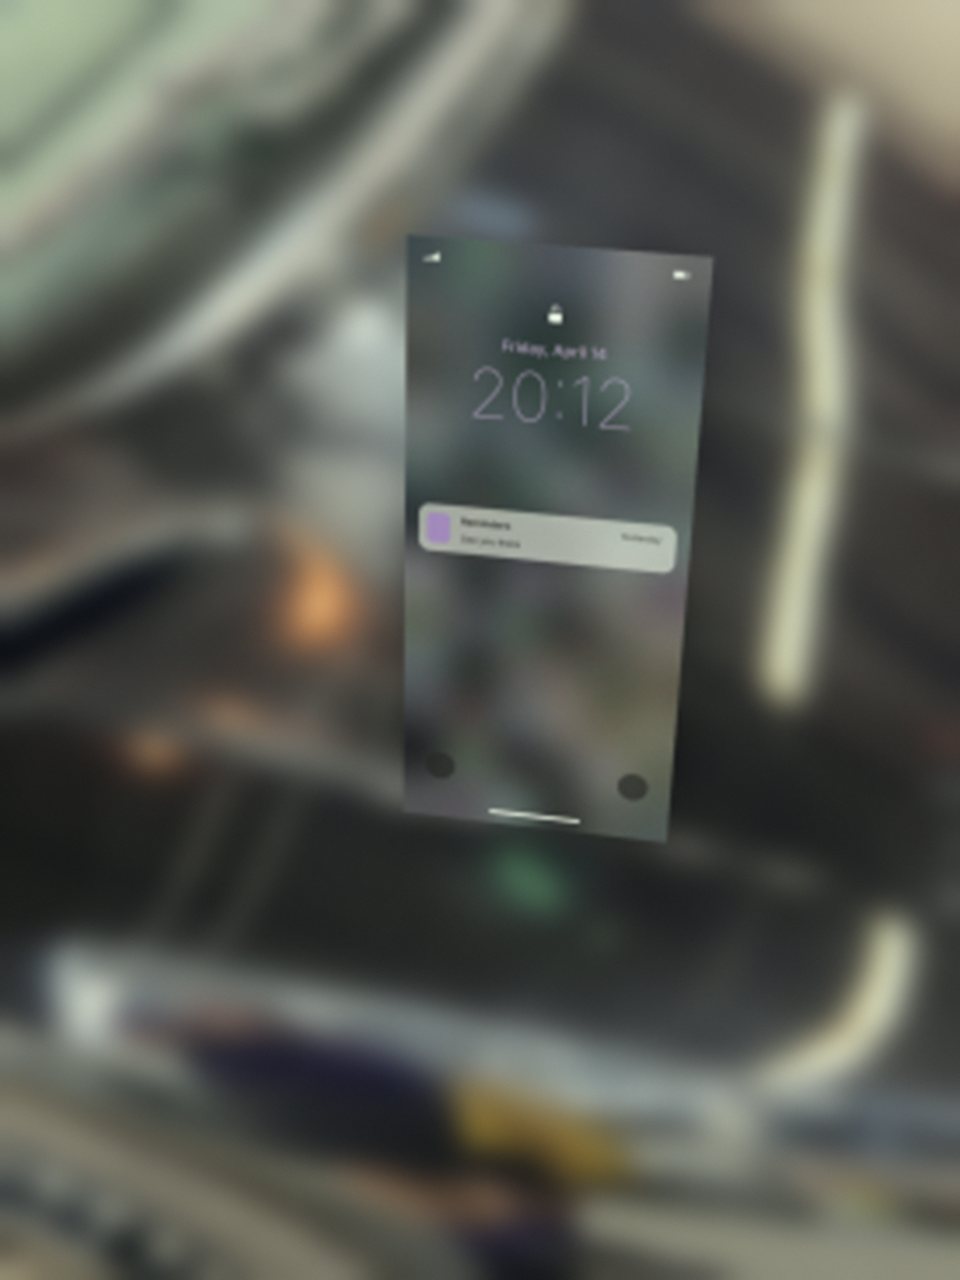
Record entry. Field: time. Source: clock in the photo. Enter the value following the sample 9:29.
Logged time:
20:12
